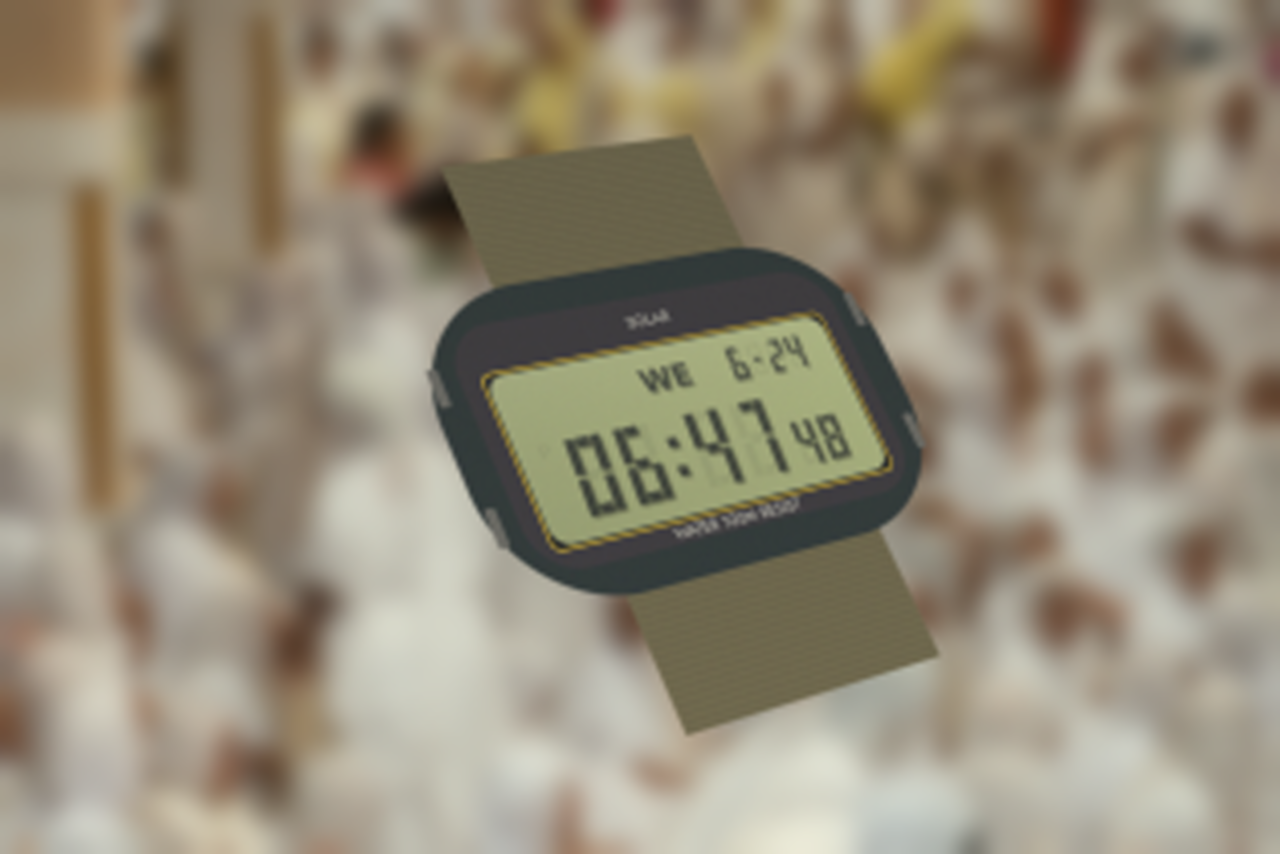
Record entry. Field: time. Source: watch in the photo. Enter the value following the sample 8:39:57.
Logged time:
6:47:48
